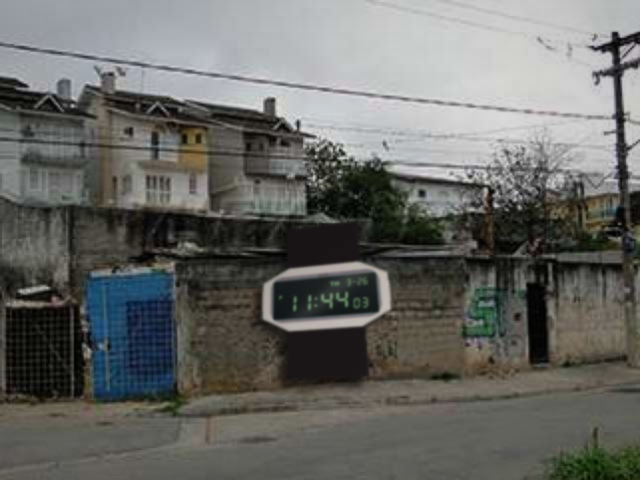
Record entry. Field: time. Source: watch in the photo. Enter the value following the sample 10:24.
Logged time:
11:44
